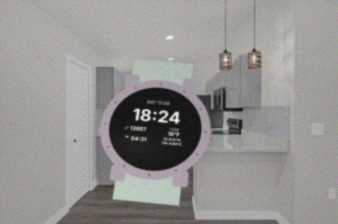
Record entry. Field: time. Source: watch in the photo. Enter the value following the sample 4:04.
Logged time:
18:24
